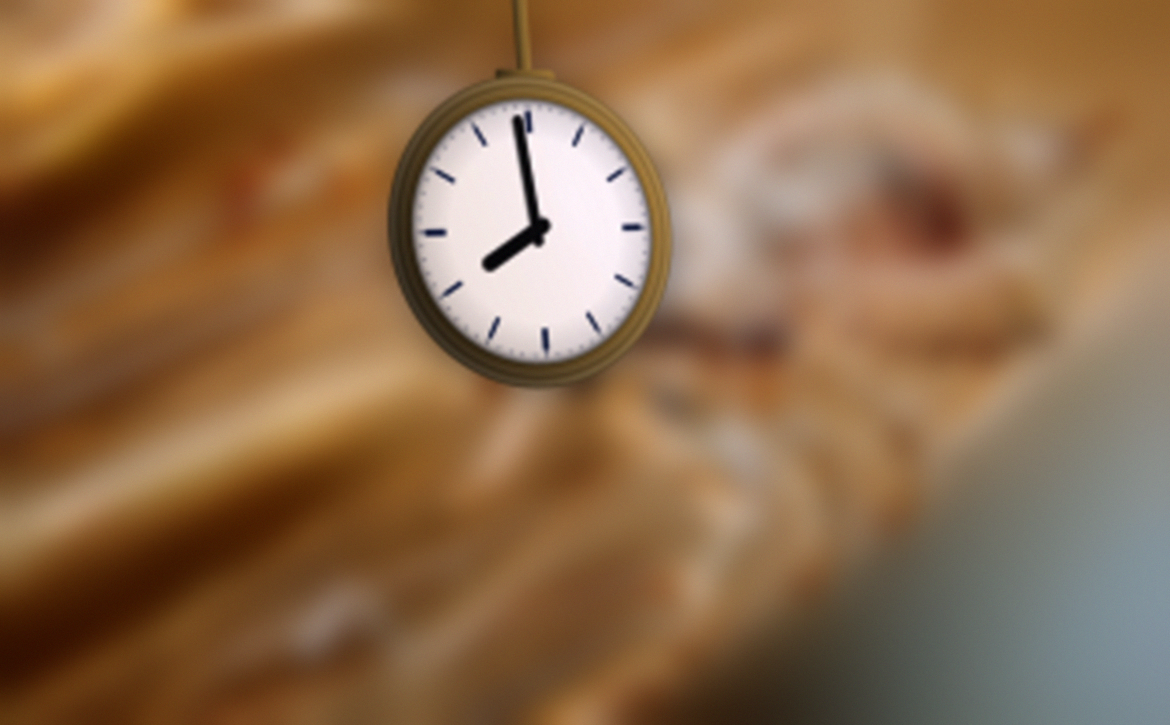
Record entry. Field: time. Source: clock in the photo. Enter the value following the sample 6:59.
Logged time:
7:59
